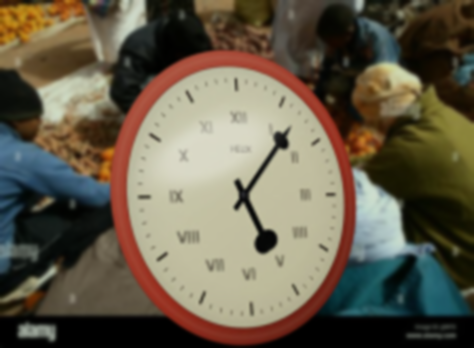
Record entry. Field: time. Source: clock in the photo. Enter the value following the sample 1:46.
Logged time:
5:07
